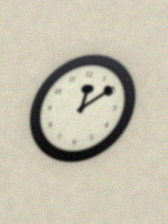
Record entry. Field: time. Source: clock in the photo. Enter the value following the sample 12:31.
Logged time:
12:09
